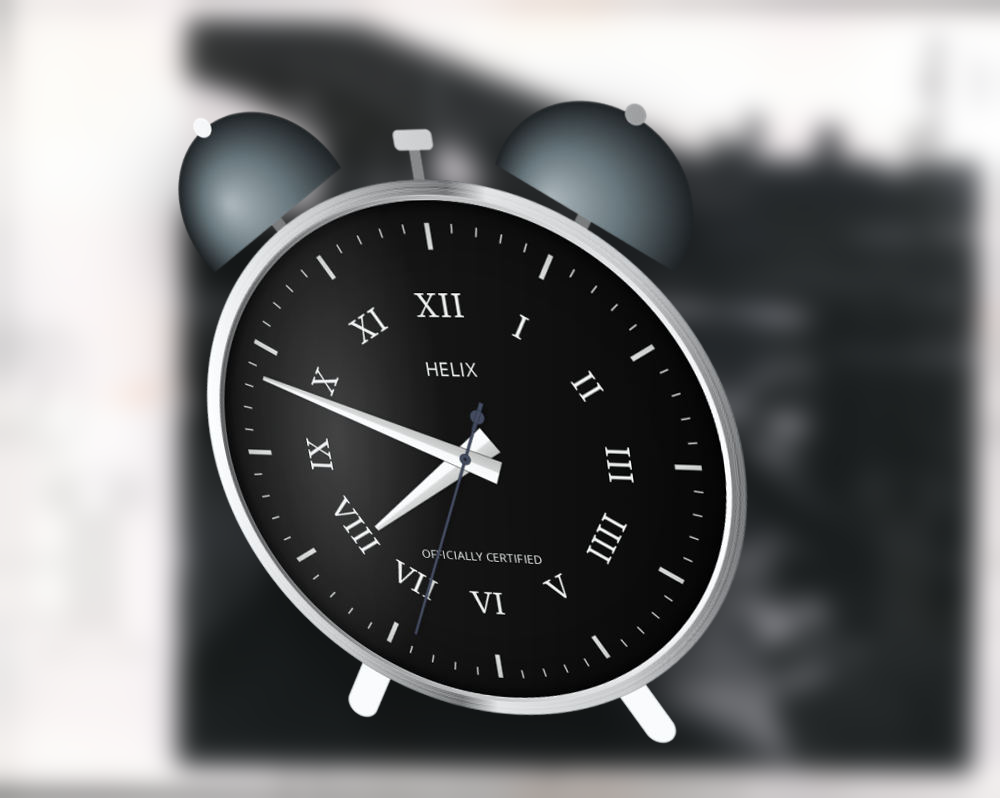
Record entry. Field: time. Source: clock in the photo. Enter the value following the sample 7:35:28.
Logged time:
7:48:34
